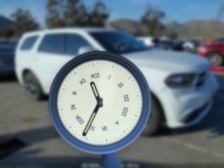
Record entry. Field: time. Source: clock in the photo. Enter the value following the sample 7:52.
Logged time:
11:36
